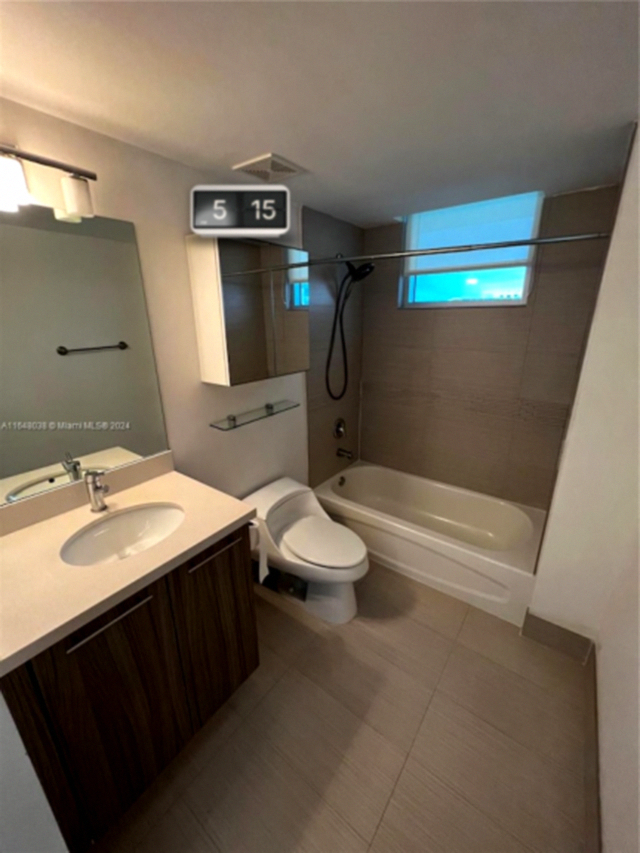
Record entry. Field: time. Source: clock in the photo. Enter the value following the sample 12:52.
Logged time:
5:15
